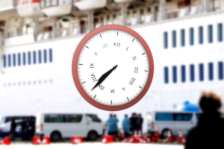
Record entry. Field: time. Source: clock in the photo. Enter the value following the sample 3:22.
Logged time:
7:37
